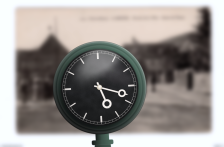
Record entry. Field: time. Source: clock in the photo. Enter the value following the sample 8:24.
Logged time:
5:18
